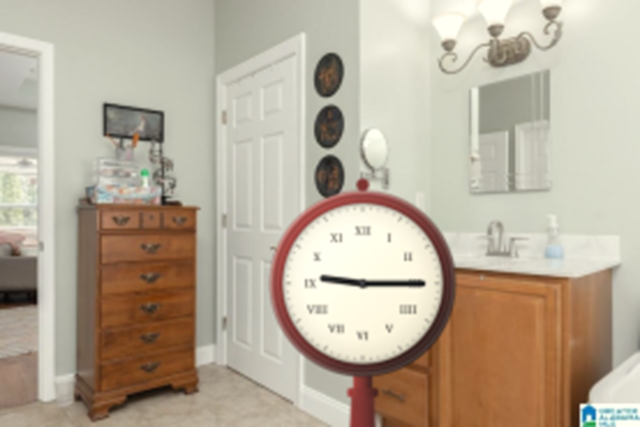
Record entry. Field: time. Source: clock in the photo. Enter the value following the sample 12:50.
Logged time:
9:15
